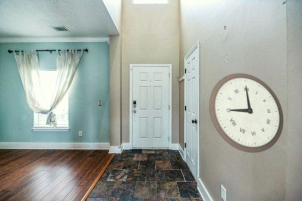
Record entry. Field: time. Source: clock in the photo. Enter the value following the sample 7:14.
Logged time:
9:00
